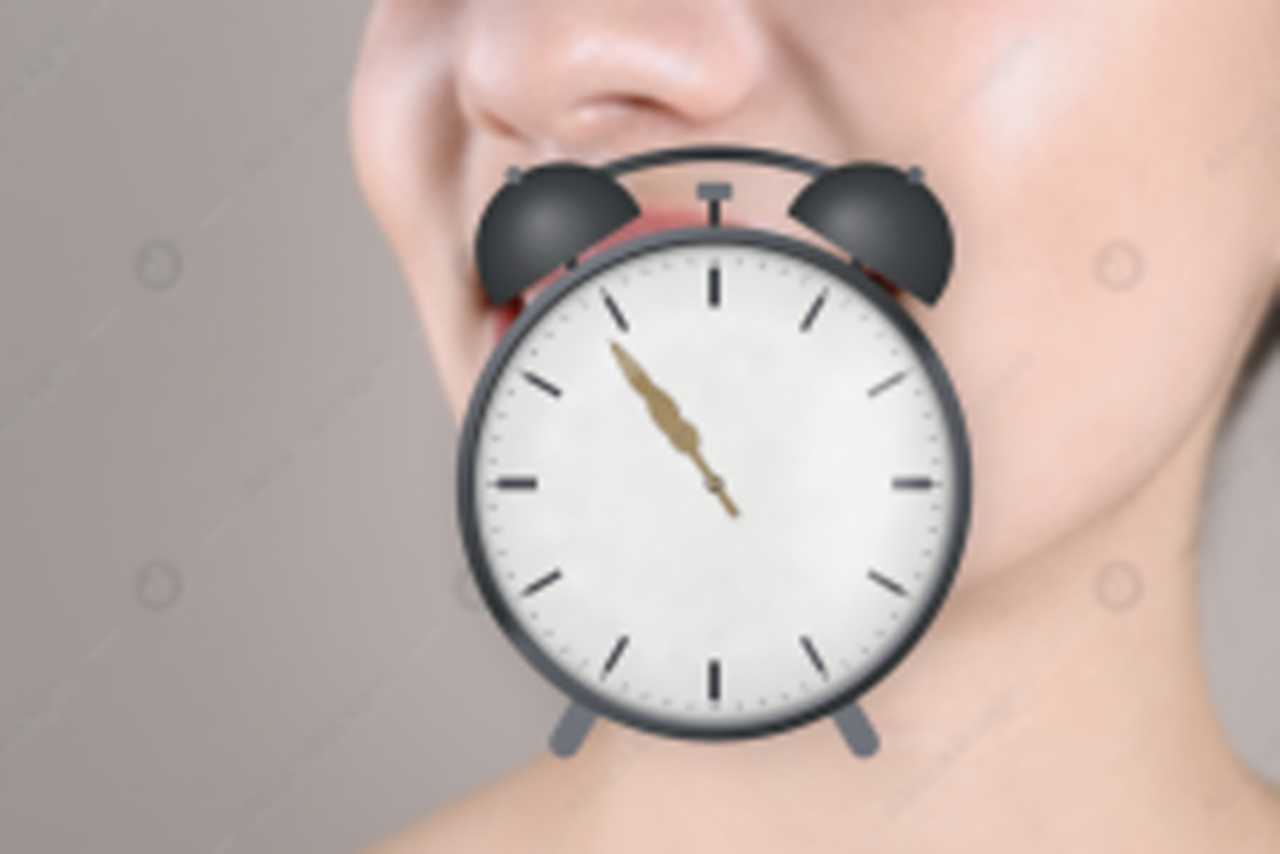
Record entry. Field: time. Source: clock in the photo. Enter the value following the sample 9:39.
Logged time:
10:54
